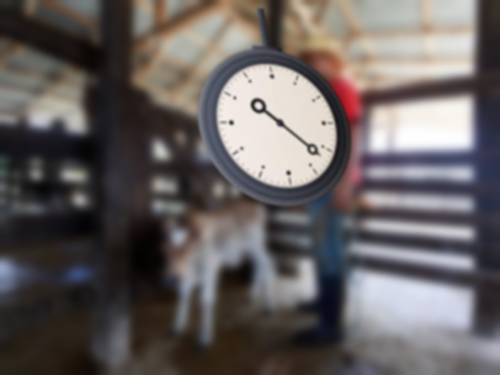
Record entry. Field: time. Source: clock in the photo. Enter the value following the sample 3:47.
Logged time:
10:22
